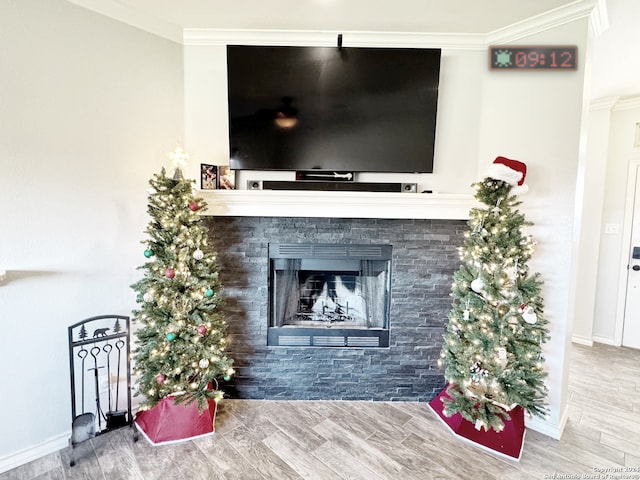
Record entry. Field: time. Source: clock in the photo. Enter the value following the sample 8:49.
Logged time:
9:12
